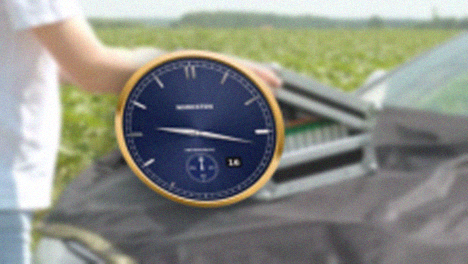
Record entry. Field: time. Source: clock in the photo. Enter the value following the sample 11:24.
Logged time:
9:17
